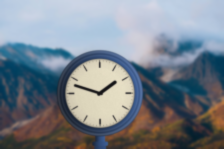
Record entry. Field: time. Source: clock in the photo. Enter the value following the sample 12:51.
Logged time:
1:48
